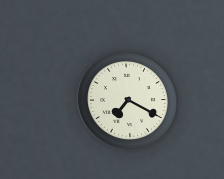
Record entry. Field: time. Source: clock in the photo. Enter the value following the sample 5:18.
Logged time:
7:20
